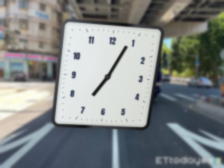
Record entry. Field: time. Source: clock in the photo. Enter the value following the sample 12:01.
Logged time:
7:04
